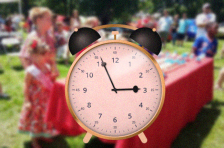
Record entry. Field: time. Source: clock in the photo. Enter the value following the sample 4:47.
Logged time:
2:56
